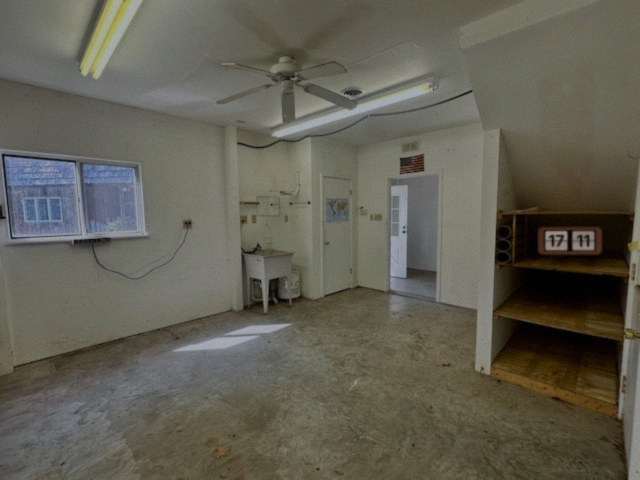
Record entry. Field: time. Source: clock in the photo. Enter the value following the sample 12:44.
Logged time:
17:11
